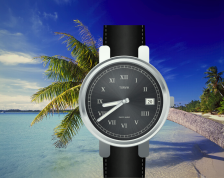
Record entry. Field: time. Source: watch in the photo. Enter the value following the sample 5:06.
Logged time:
8:39
